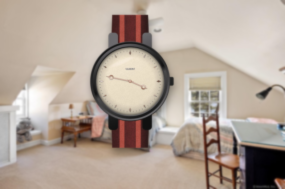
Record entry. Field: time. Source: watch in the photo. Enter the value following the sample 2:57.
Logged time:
3:47
